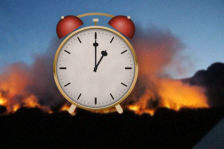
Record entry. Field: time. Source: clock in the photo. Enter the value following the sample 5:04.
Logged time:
1:00
